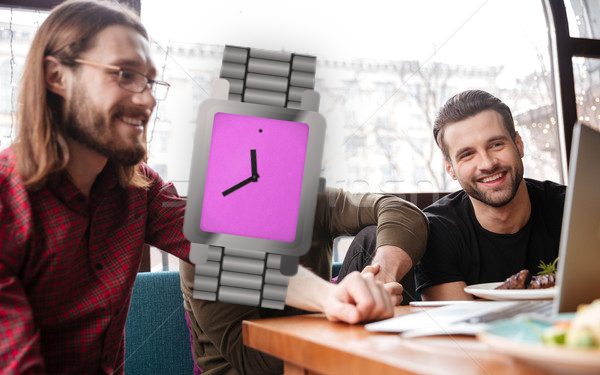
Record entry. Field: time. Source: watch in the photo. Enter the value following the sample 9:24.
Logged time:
11:39
